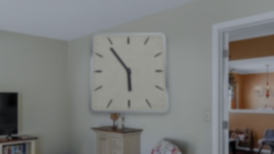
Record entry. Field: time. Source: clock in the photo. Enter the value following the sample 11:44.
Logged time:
5:54
